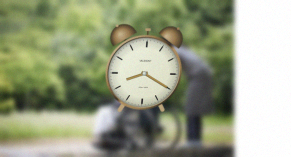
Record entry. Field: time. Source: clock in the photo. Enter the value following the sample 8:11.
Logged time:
8:20
